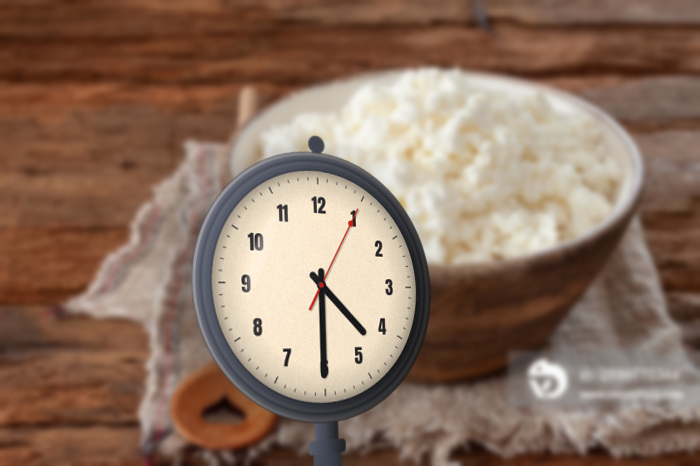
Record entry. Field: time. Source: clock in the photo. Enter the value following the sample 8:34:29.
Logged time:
4:30:05
